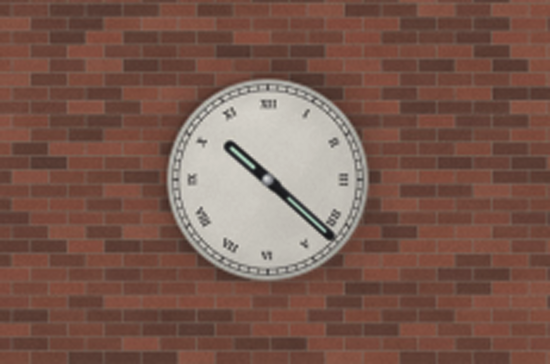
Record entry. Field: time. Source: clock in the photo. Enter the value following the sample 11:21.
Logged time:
10:22
